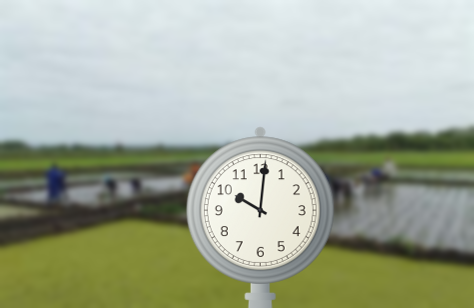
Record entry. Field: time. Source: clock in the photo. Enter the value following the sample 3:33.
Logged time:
10:01
